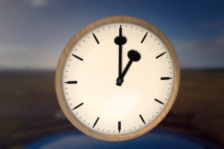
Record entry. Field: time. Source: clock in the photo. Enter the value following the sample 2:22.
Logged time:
1:00
